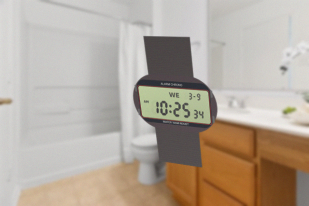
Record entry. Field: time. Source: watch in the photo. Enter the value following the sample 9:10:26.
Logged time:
10:25:34
